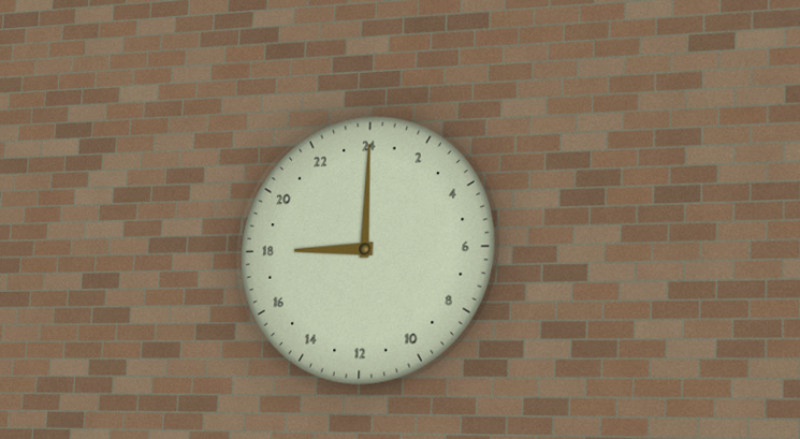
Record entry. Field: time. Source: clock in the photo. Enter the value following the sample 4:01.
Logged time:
18:00
